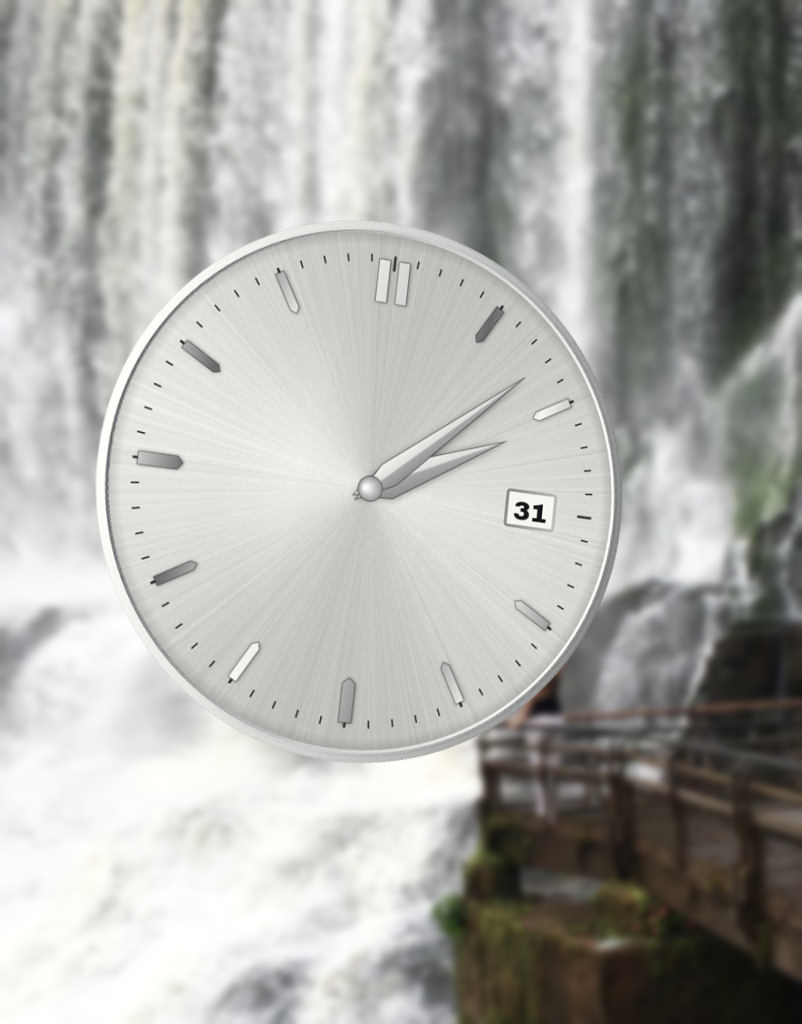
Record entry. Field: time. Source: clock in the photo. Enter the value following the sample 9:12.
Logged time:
2:08
